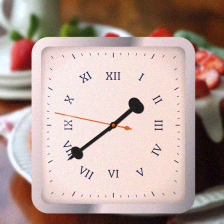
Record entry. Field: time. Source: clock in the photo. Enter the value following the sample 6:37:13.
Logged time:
1:38:47
